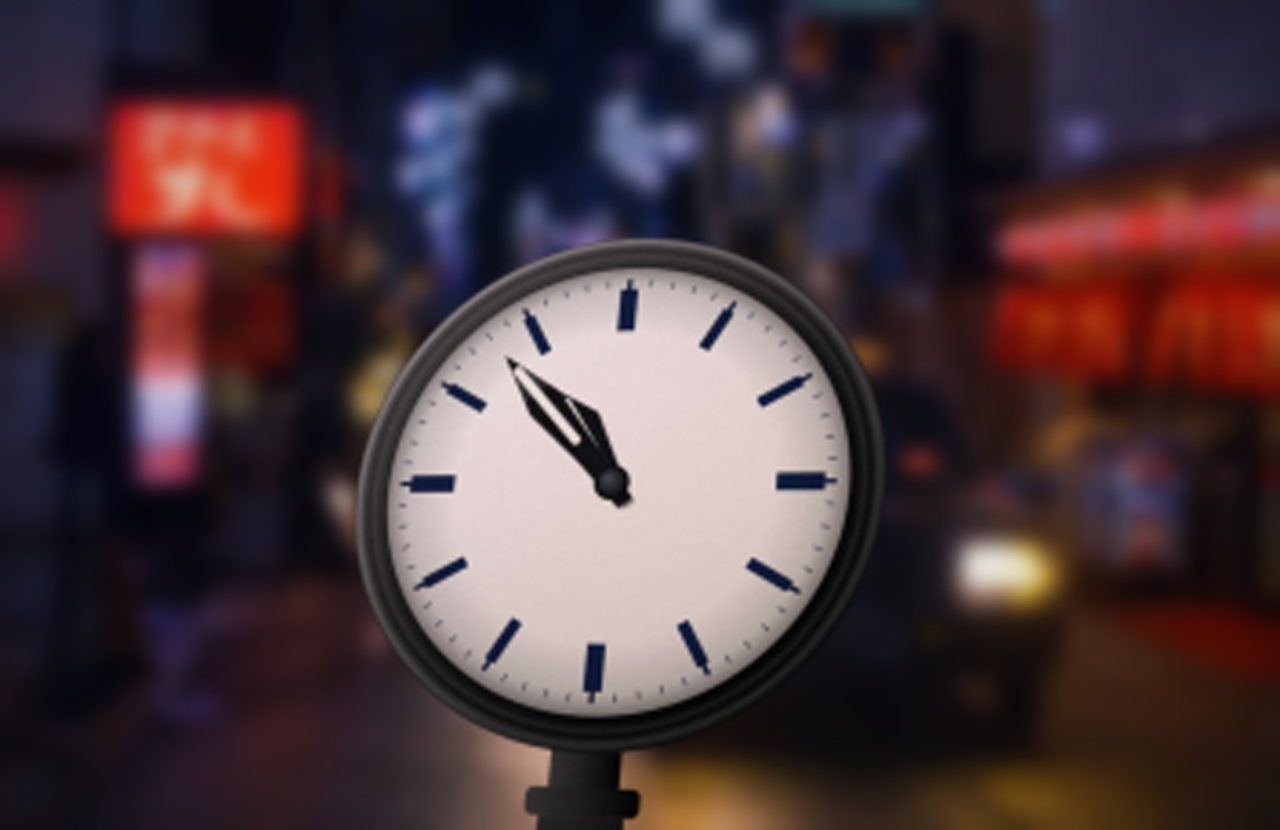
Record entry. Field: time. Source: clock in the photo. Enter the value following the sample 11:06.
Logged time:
10:53
